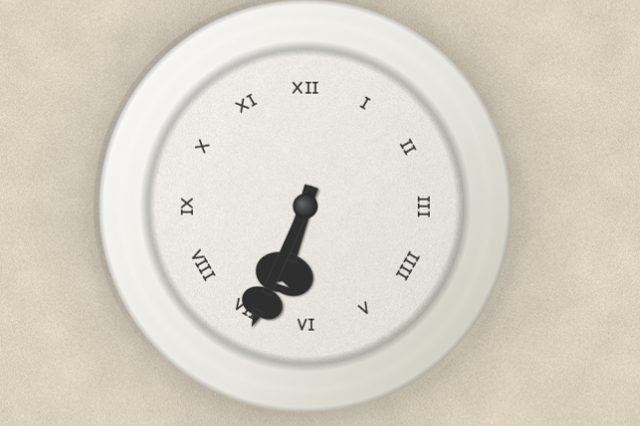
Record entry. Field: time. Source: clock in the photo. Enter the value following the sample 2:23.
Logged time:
6:34
